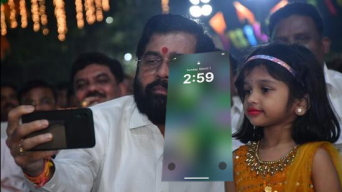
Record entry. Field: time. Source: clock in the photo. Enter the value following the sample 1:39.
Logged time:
2:59
